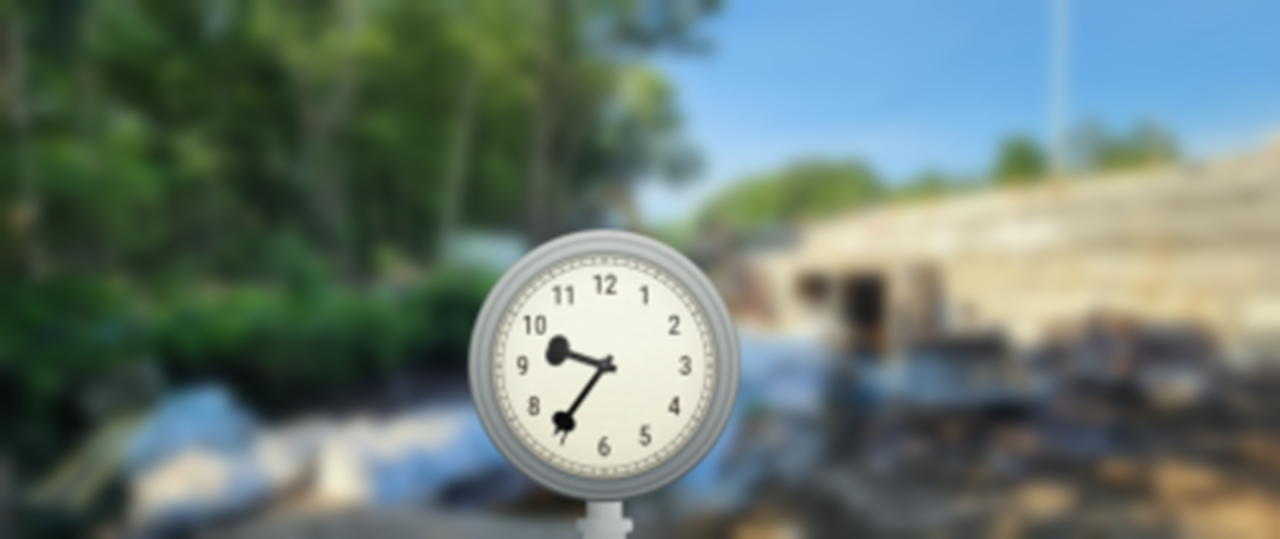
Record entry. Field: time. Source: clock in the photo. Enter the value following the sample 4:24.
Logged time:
9:36
